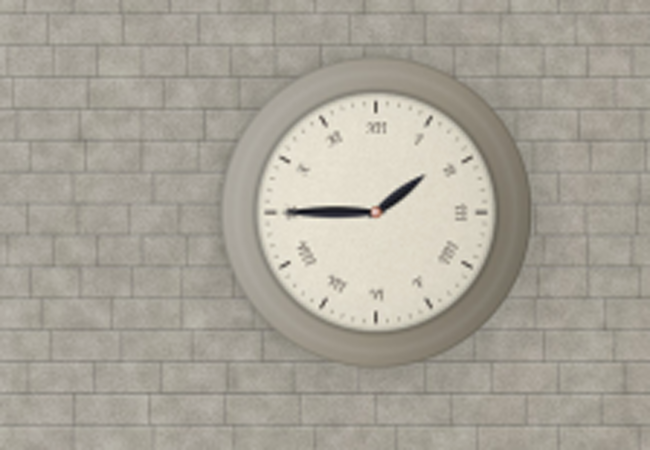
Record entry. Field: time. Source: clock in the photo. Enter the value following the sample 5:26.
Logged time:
1:45
